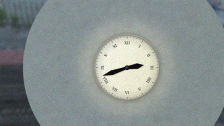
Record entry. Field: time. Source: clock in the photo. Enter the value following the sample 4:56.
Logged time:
2:42
